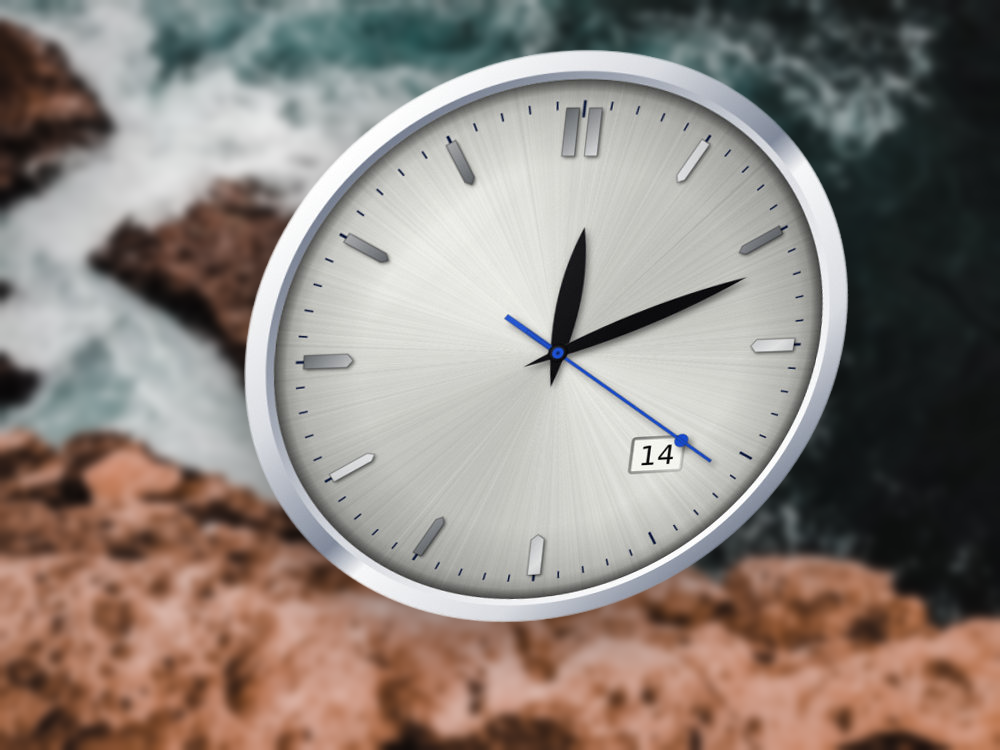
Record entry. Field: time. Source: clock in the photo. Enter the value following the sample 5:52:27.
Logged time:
12:11:21
